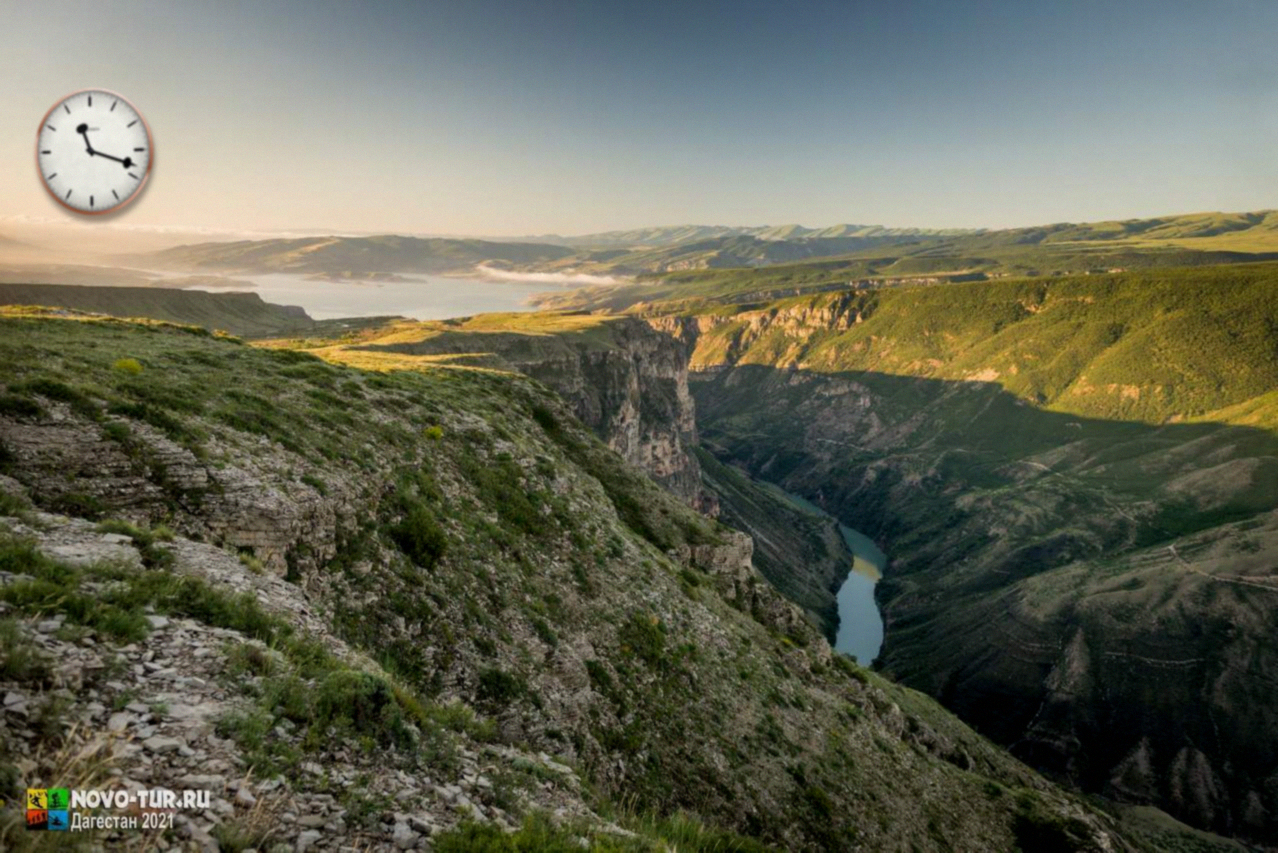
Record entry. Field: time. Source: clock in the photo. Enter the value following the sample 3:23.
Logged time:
11:18
